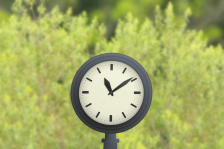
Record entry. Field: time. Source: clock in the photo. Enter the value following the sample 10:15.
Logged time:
11:09
